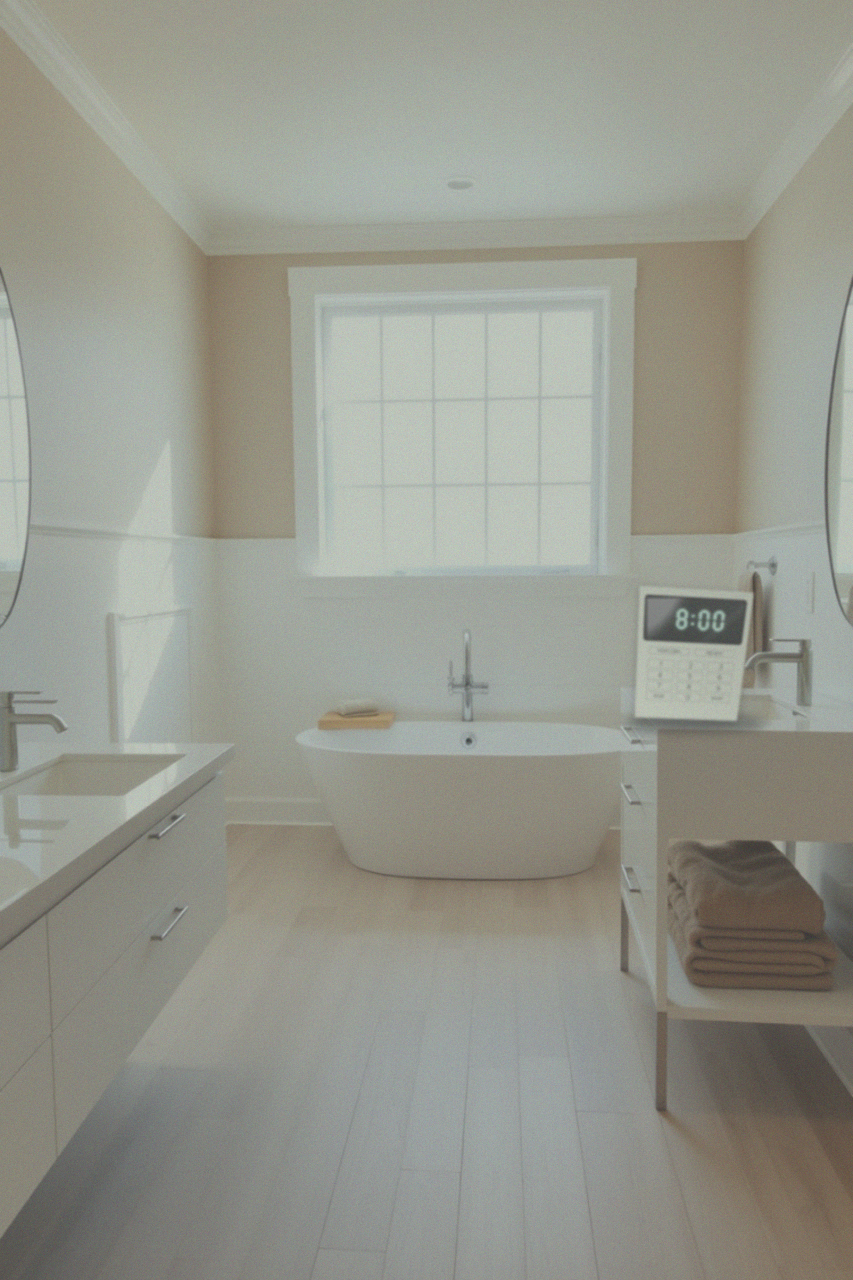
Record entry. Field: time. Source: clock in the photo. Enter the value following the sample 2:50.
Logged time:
8:00
